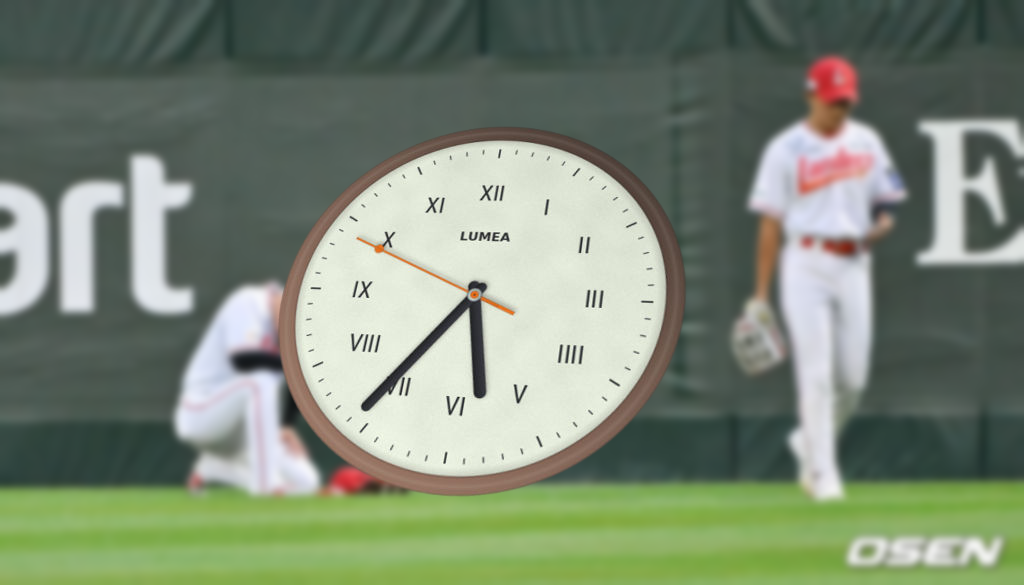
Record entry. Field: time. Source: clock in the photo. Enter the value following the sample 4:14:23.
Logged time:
5:35:49
